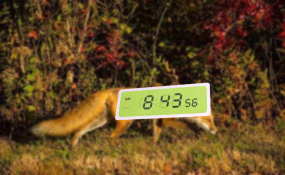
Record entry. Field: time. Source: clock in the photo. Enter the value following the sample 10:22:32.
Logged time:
8:43:56
